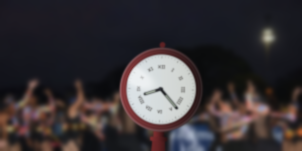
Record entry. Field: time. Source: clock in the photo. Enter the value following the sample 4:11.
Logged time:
8:23
